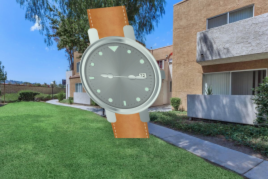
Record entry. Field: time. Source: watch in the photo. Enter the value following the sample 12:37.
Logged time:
9:16
